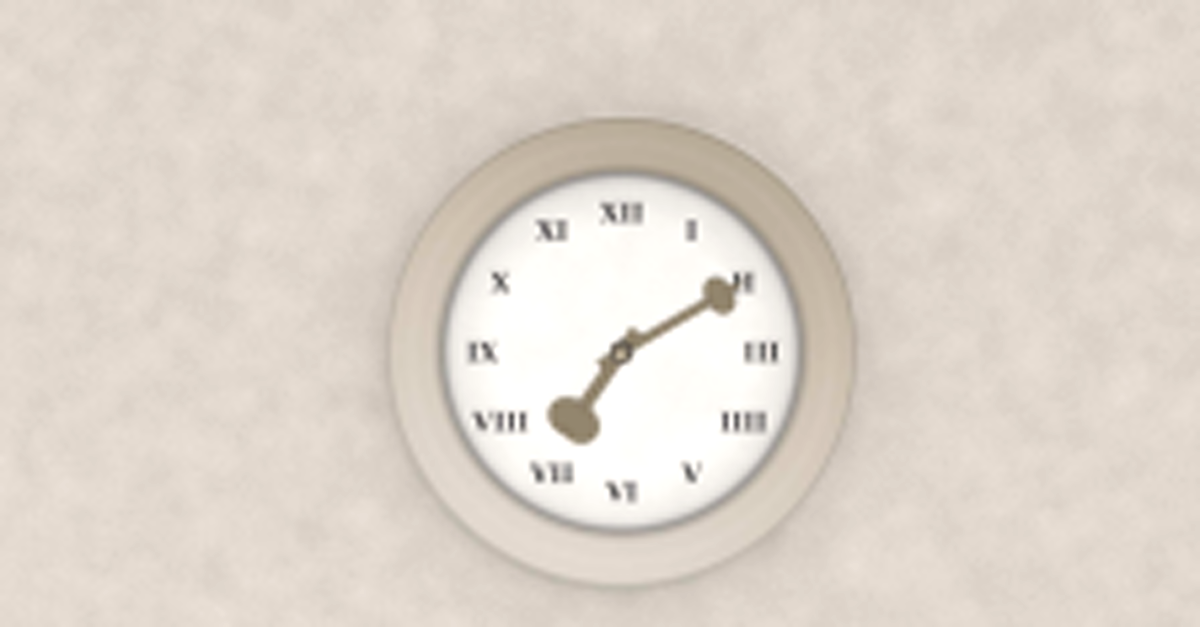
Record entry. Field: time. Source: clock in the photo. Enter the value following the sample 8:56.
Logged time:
7:10
